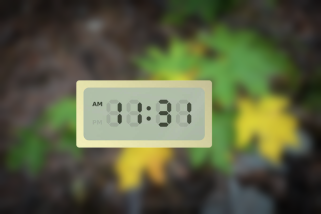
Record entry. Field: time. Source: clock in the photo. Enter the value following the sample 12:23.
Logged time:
11:31
